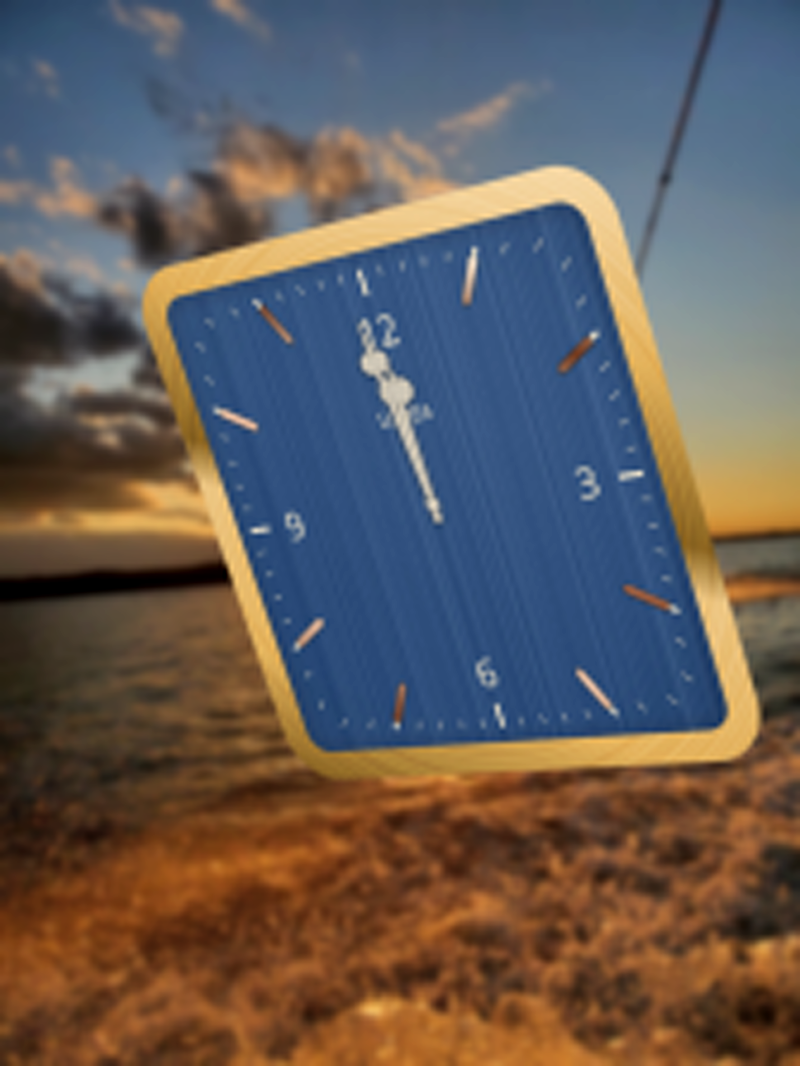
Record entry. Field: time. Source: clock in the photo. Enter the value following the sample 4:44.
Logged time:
11:59
